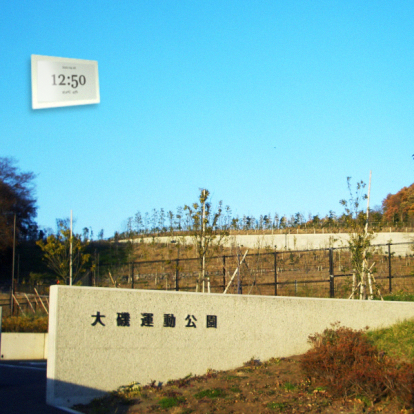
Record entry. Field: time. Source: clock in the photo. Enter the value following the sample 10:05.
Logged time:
12:50
